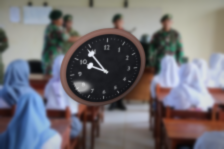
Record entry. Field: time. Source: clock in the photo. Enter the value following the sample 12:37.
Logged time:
9:54
